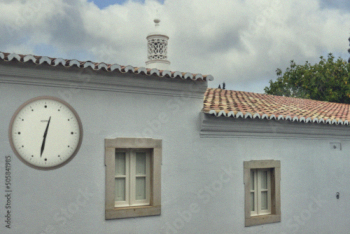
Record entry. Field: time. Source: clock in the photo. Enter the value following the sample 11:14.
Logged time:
12:32
